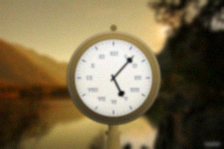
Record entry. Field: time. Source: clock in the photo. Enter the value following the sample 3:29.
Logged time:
5:07
